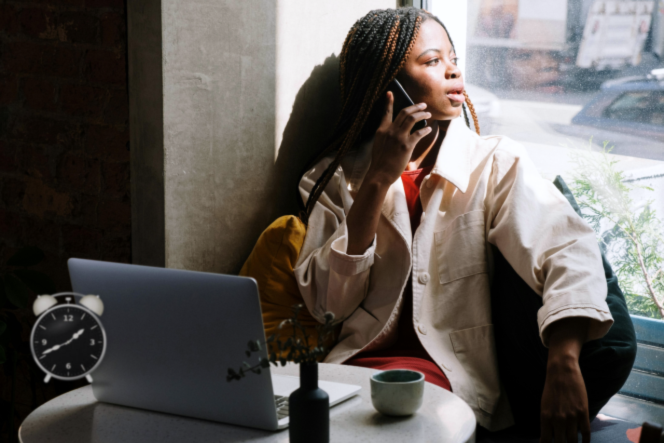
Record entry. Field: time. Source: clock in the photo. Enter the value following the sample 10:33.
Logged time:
1:41
